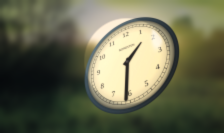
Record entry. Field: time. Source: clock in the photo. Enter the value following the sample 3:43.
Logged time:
1:31
